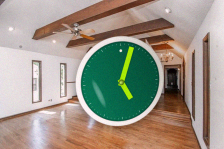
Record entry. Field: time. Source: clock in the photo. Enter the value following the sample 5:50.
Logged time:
5:03
